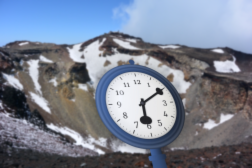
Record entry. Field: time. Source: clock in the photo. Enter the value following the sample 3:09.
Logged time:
6:10
